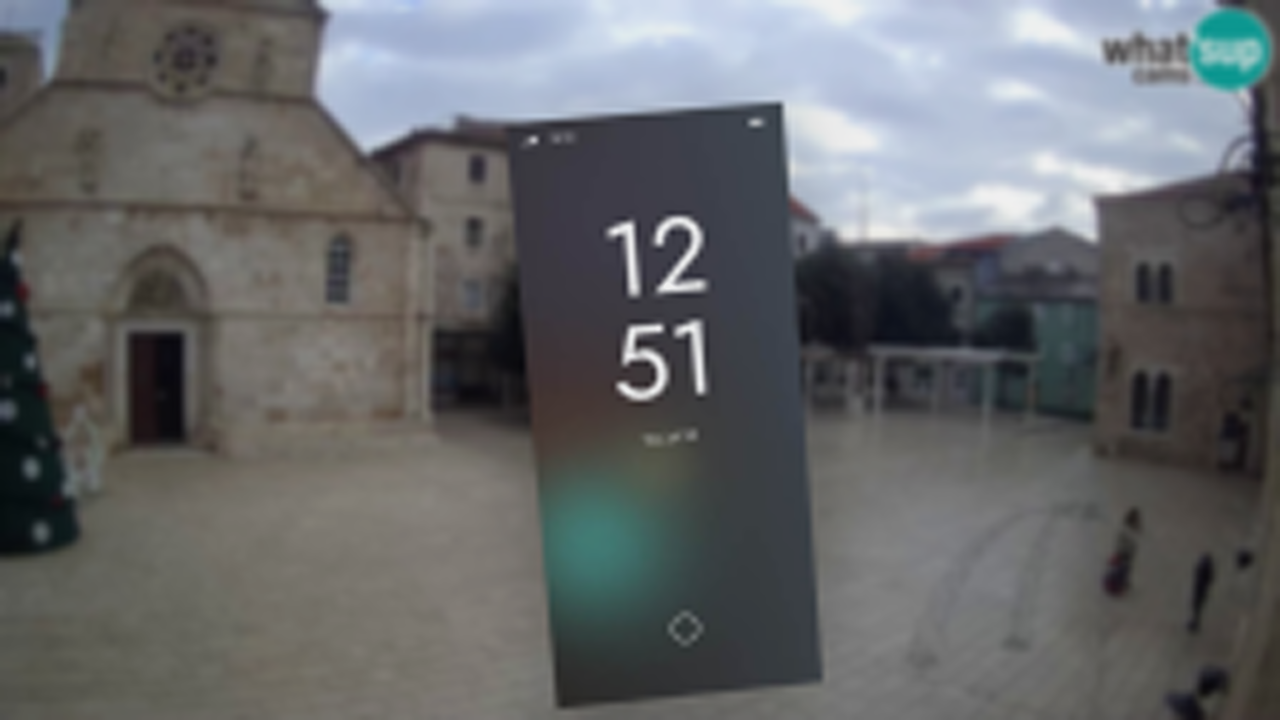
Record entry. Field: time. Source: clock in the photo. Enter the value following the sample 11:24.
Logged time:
12:51
